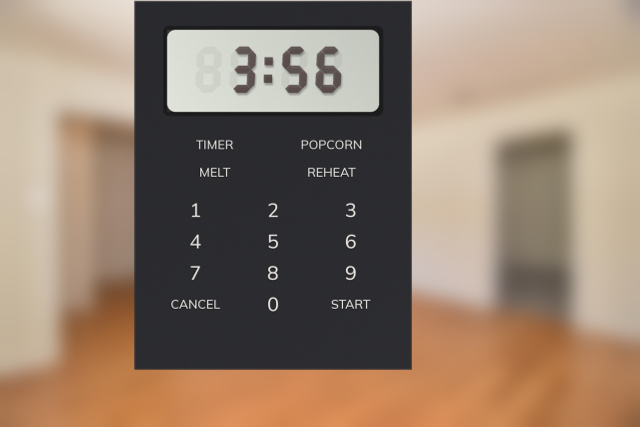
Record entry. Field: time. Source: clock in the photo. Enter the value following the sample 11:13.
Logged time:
3:56
